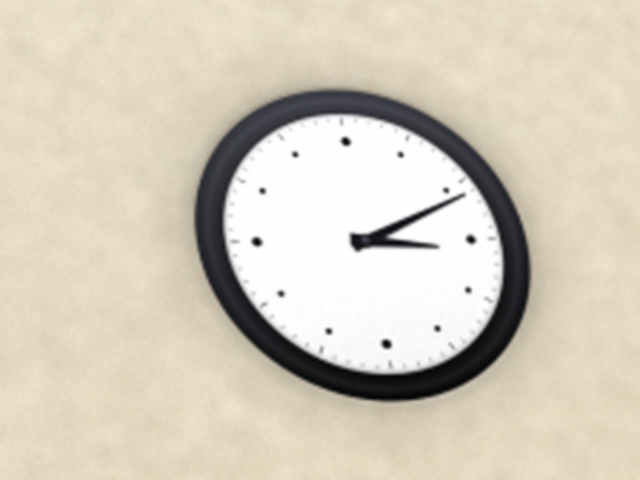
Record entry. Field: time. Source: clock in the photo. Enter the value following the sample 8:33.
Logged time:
3:11
